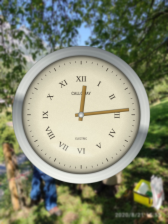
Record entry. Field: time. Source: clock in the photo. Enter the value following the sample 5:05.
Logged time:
12:14
